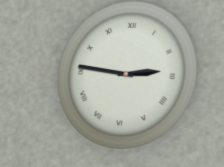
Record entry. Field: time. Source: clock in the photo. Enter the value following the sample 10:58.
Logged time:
2:46
